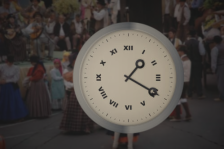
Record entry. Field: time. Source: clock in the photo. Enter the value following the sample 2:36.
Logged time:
1:20
